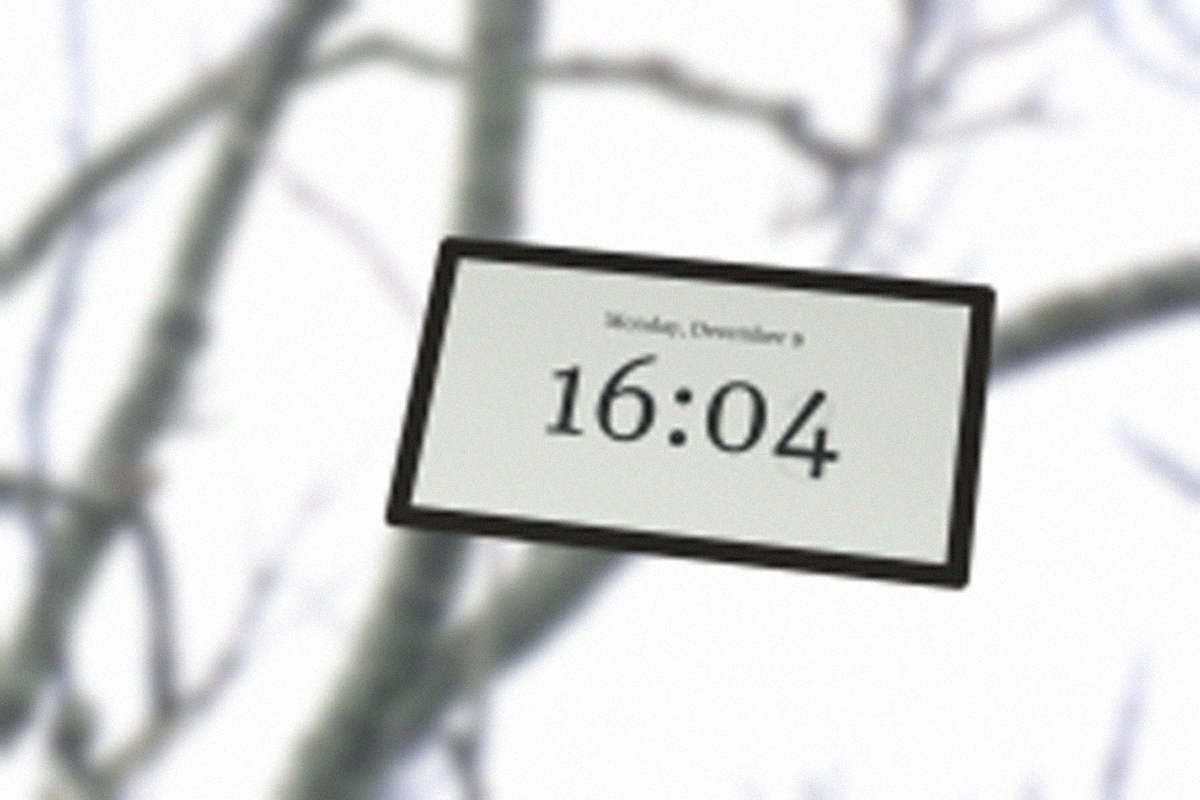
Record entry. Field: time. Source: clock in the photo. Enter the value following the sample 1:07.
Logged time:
16:04
